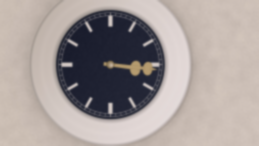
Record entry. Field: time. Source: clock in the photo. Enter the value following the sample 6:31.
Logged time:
3:16
